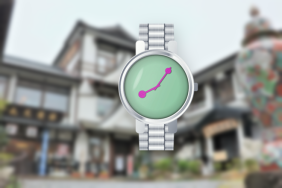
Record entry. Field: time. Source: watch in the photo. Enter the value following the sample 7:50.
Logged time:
8:06
